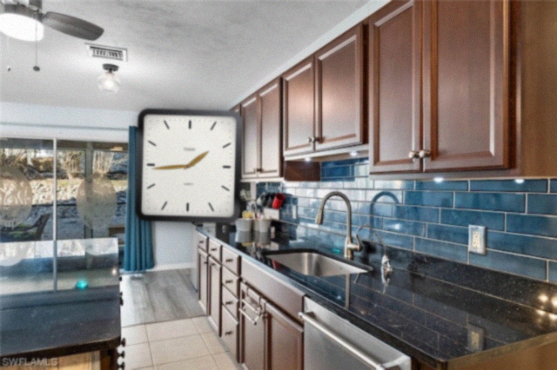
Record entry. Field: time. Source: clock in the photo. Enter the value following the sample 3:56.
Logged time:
1:44
